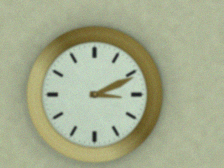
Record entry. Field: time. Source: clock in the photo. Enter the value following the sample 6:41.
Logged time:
3:11
